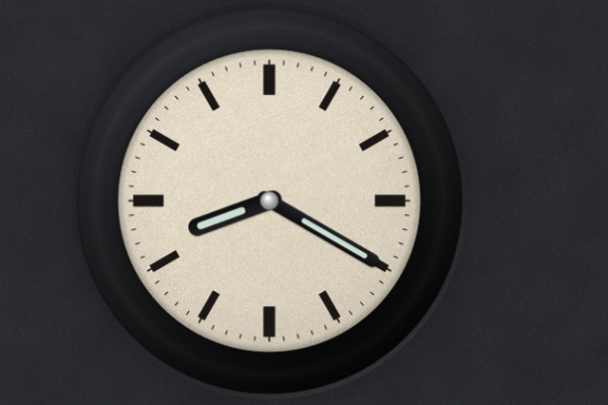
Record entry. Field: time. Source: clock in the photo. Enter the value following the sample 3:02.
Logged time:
8:20
